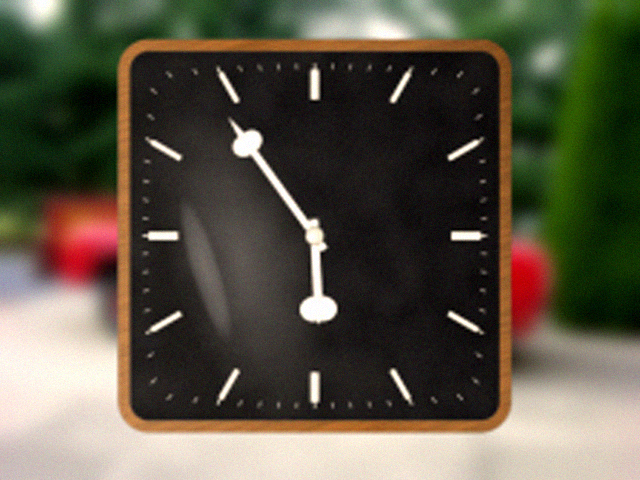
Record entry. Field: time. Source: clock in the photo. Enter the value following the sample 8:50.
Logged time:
5:54
